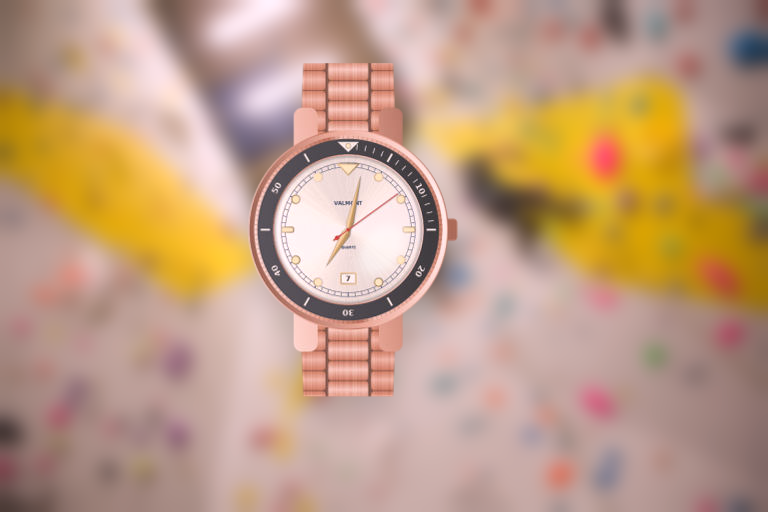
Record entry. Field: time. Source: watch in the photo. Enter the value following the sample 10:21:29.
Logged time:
7:02:09
